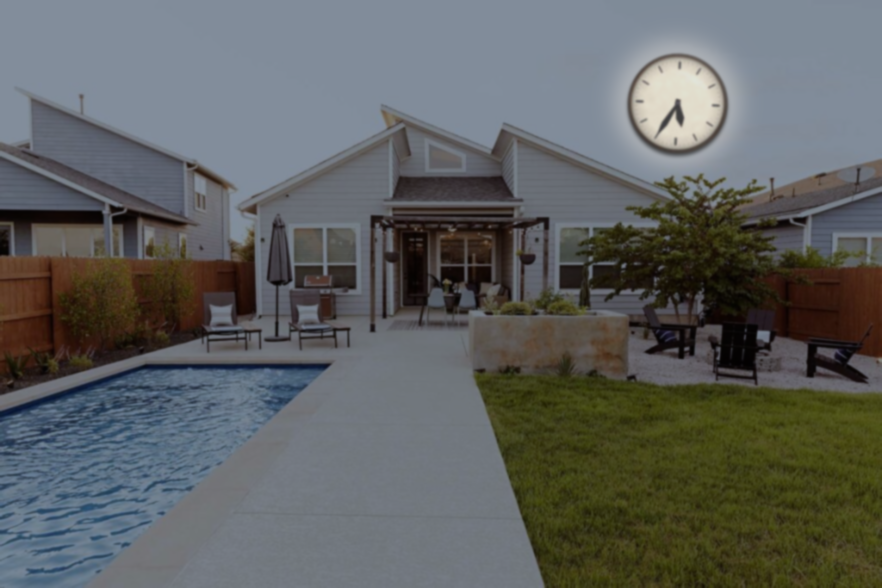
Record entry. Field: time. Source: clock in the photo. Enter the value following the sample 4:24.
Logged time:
5:35
